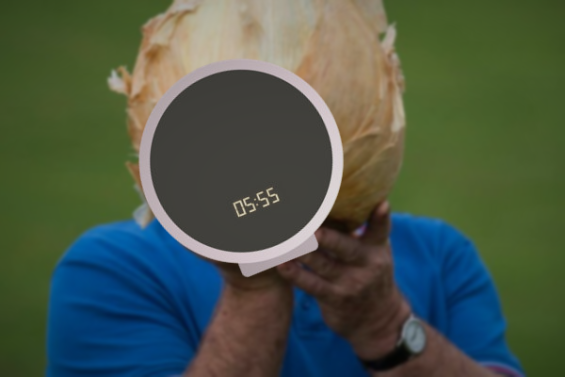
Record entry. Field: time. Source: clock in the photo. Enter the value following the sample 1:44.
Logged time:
5:55
